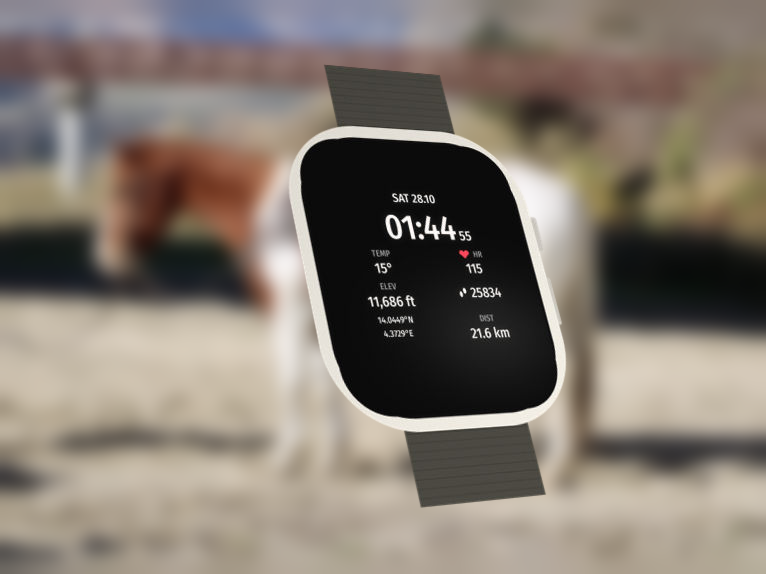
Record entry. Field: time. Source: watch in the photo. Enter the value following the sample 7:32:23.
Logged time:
1:44:55
